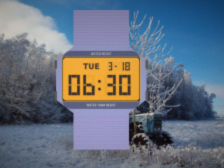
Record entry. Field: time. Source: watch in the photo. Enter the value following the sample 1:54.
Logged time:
6:30
